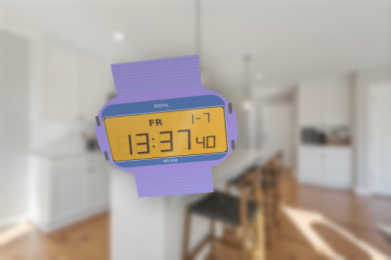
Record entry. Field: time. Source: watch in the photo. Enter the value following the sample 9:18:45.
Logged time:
13:37:40
